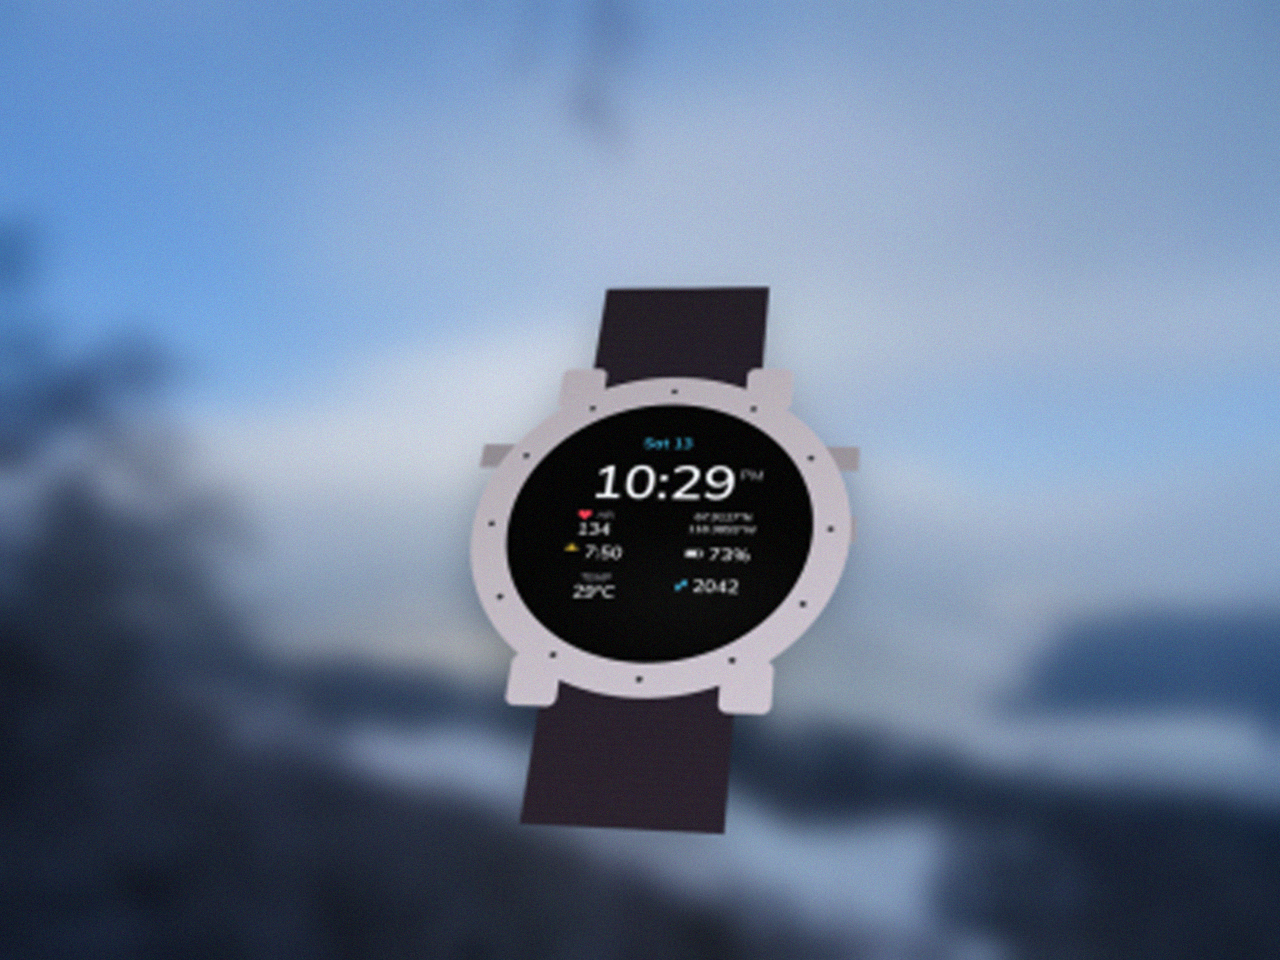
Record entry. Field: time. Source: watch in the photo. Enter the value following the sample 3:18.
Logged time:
10:29
